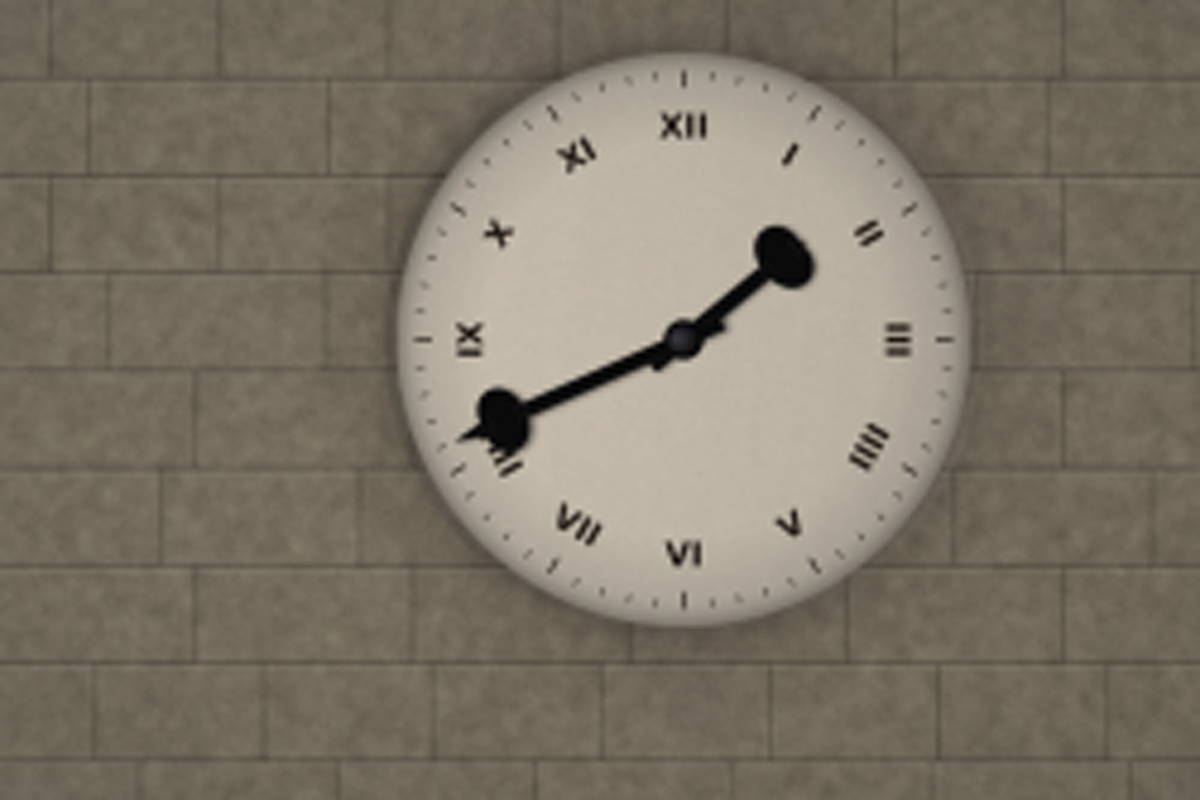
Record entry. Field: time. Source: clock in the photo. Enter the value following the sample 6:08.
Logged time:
1:41
